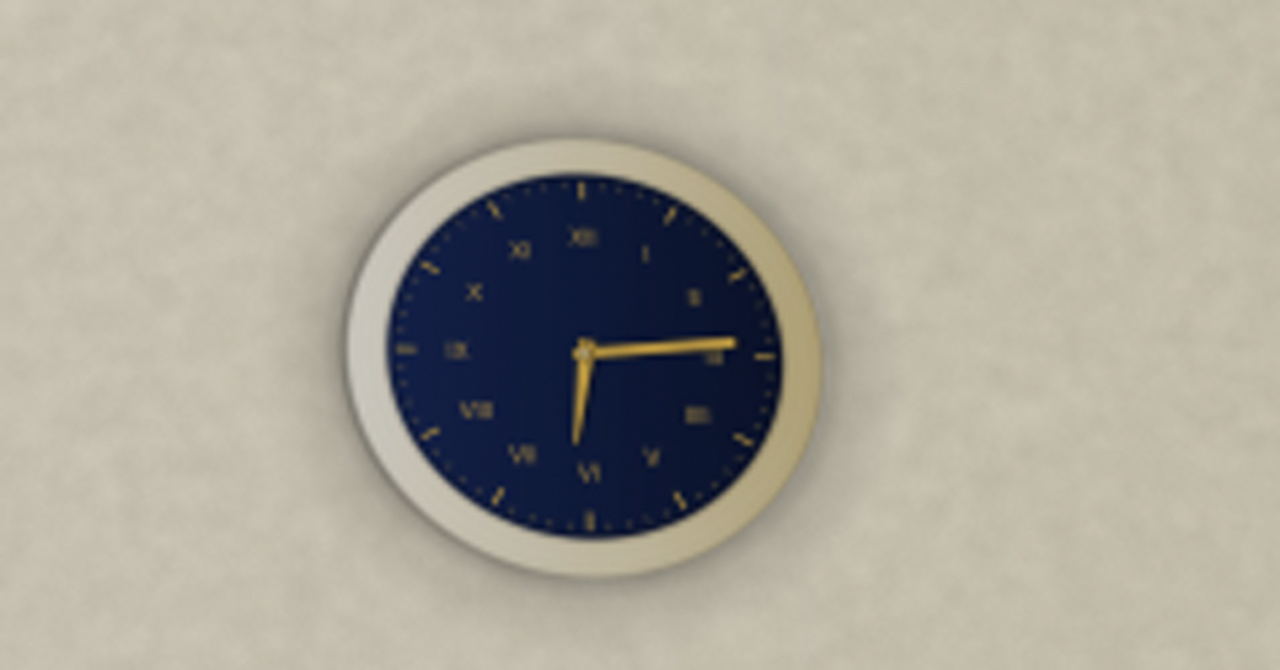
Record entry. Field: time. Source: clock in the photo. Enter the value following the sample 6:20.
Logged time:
6:14
